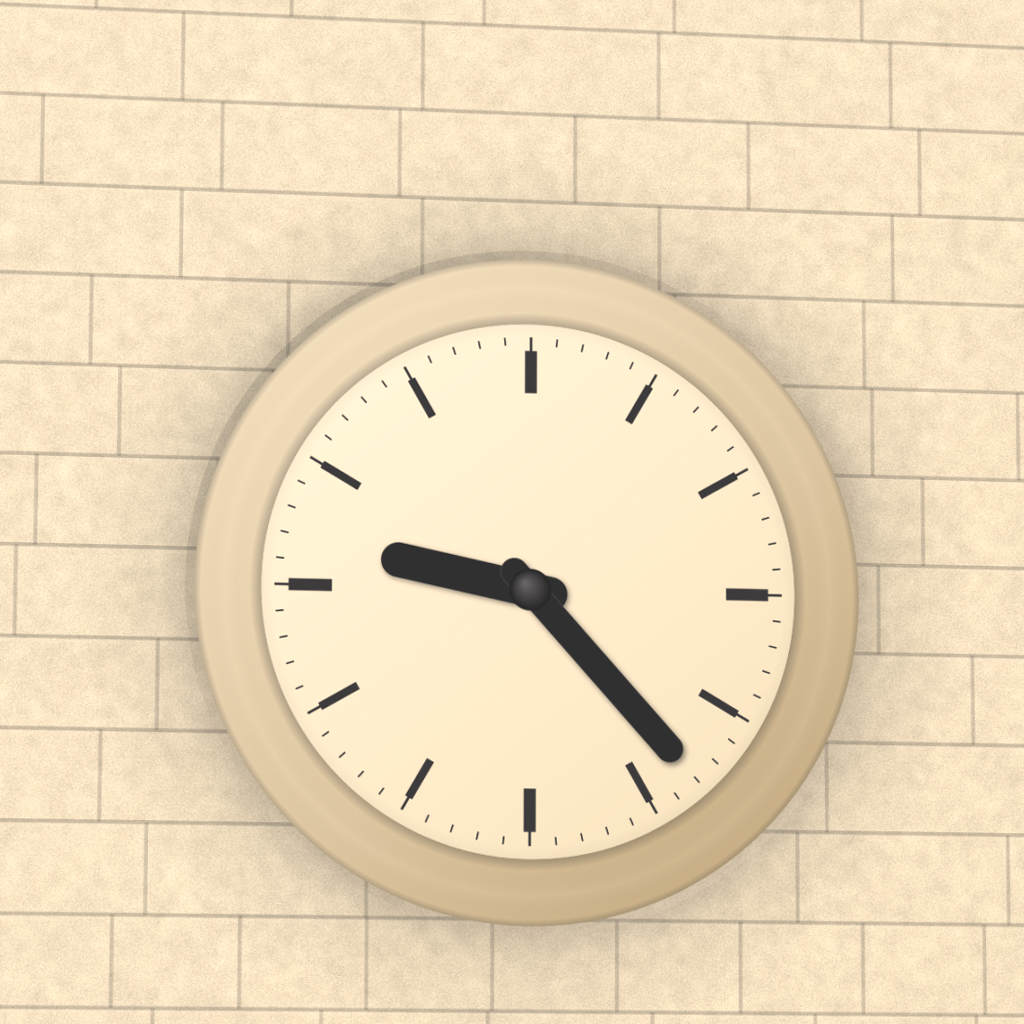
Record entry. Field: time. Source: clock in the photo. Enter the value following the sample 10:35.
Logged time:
9:23
